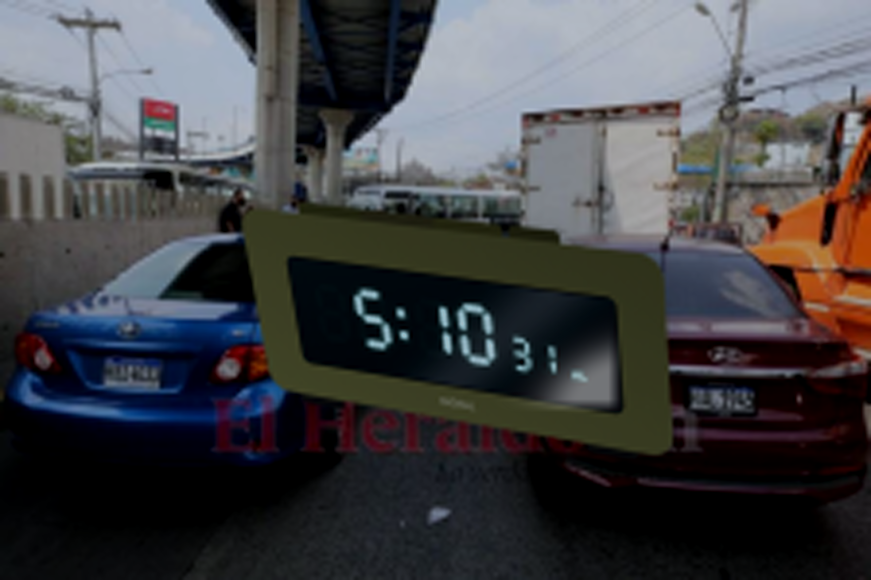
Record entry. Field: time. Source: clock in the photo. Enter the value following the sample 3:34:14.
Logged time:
5:10:31
